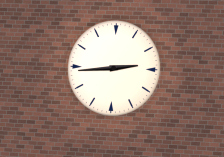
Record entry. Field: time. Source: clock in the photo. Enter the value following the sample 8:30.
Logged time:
2:44
